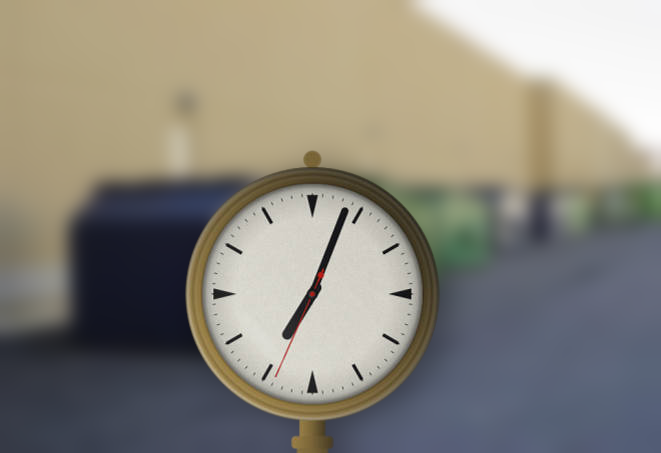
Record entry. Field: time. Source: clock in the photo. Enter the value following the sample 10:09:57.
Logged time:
7:03:34
